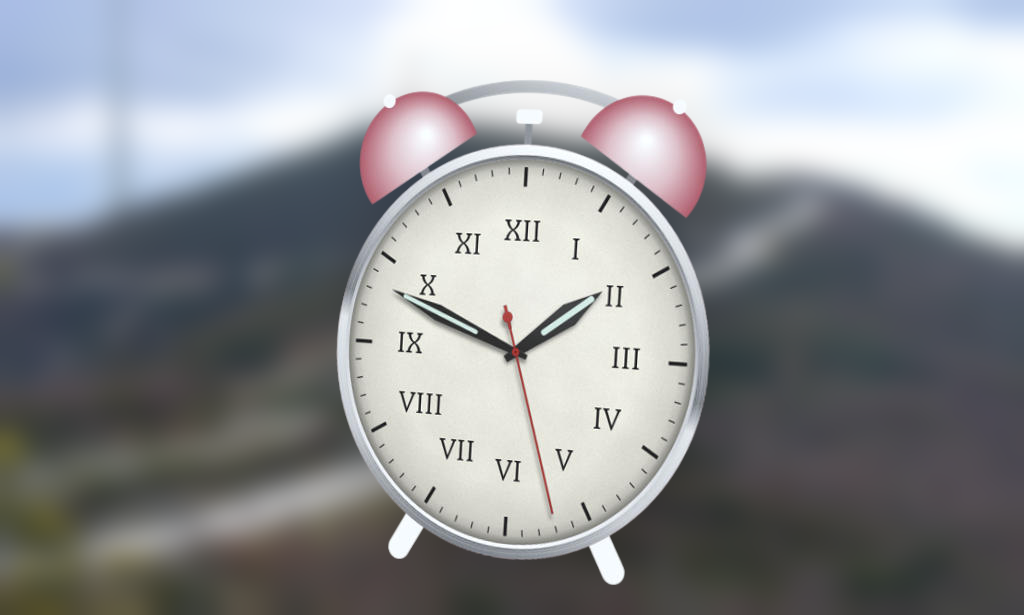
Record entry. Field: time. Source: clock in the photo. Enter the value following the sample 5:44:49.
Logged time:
1:48:27
